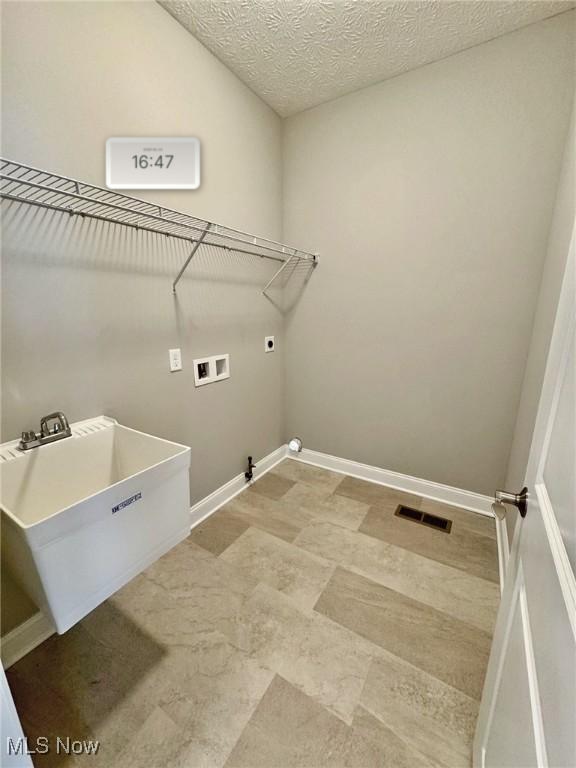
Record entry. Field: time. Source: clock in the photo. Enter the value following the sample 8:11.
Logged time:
16:47
